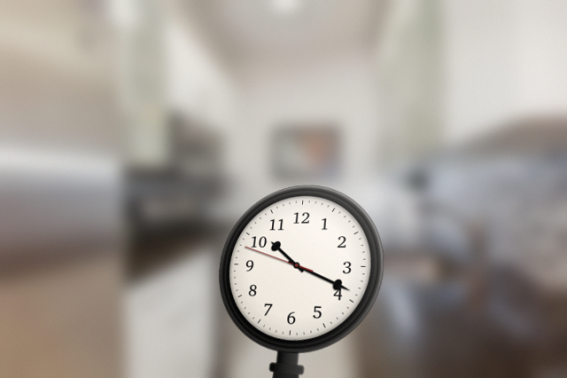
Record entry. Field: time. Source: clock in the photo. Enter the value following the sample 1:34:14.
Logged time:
10:18:48
